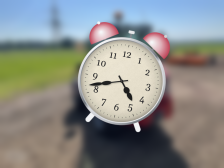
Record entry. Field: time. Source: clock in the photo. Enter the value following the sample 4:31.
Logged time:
4:42
